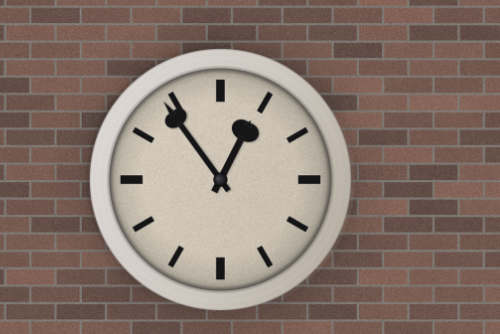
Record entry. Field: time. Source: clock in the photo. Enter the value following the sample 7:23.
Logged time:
12:54
